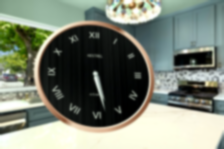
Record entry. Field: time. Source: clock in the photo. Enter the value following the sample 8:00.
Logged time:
5:28
